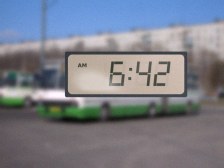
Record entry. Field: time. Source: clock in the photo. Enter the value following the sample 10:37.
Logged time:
6:42
